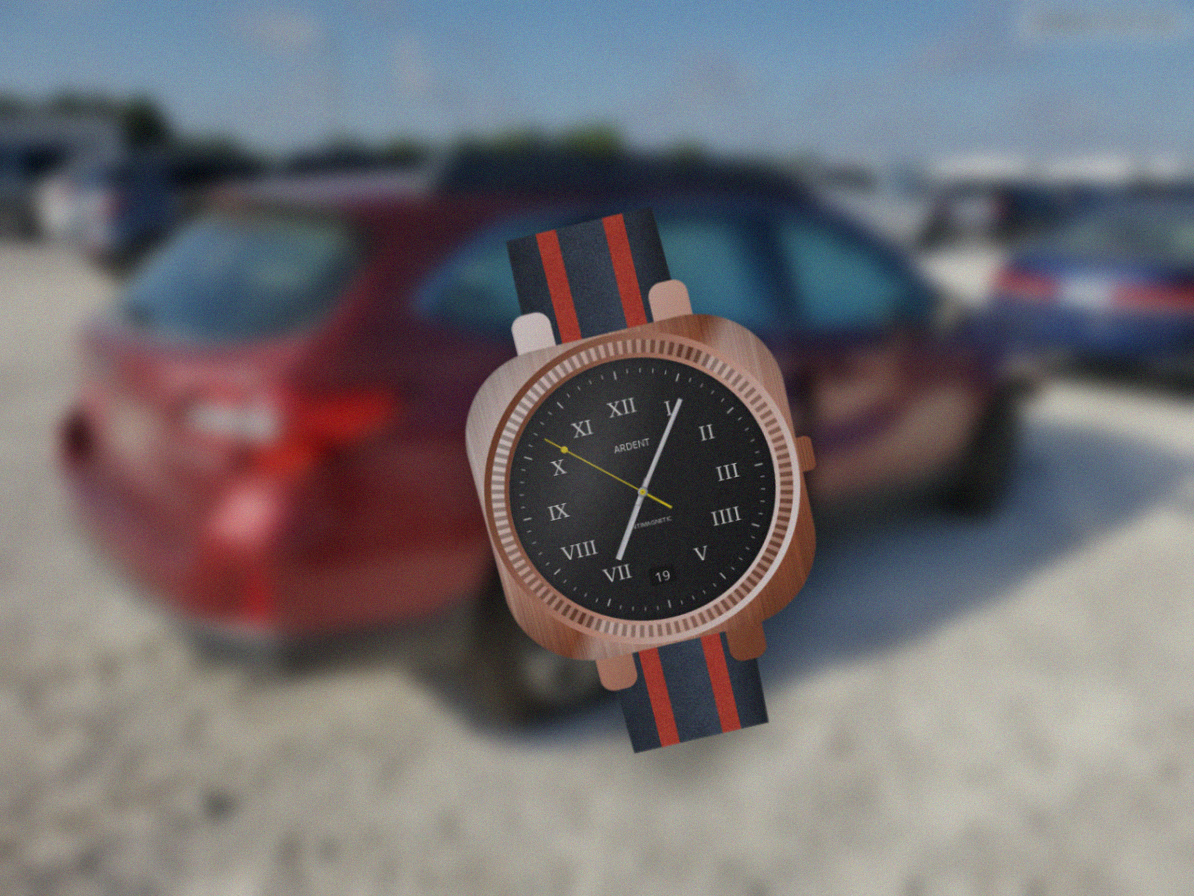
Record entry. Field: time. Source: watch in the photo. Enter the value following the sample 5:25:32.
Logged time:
7:05:52
